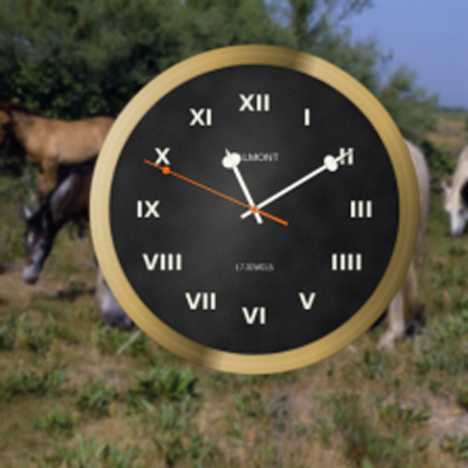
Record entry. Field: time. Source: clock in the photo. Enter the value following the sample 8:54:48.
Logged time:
11:09:49
